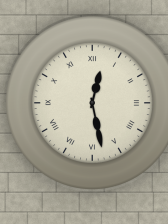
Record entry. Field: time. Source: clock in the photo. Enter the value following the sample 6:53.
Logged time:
12:28
